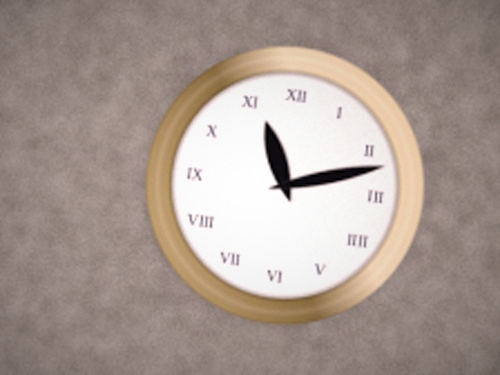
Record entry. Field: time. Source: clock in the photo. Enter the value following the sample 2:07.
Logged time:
11:12
